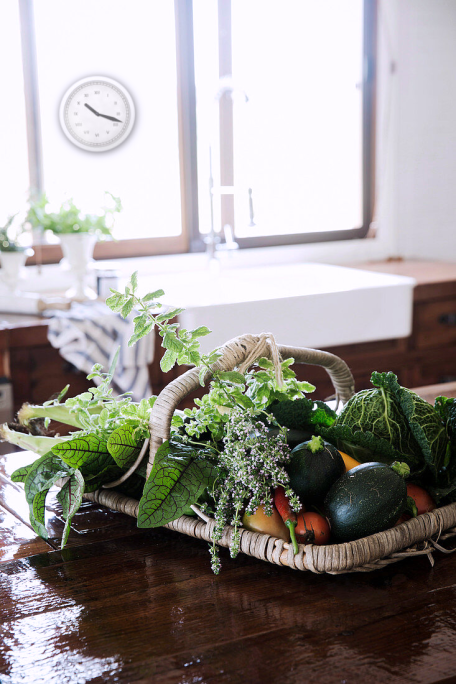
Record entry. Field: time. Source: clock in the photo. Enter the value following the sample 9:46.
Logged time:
10:18
